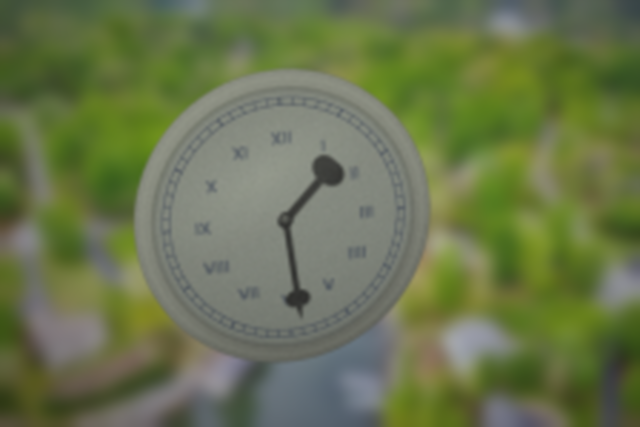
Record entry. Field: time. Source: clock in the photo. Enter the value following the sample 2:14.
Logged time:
1:29
